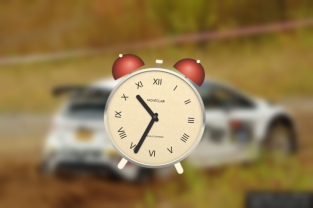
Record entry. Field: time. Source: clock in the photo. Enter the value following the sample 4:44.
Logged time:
10:34
